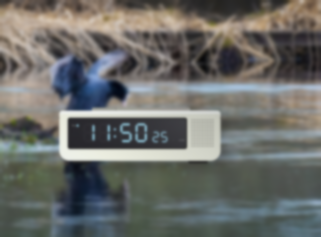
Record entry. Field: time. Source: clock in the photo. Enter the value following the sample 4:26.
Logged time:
11:50
